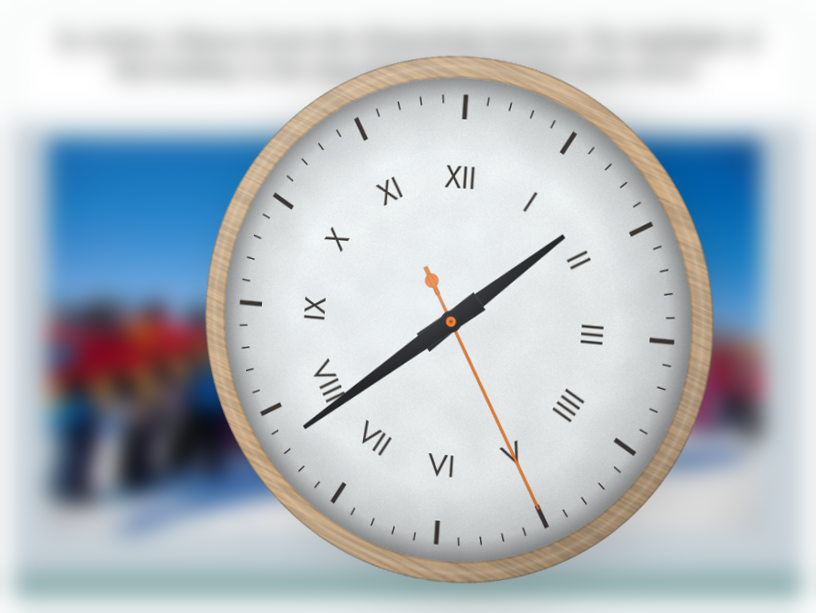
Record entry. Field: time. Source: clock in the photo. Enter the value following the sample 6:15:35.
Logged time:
1:38:25
